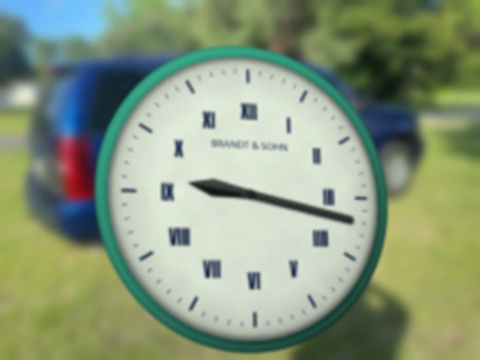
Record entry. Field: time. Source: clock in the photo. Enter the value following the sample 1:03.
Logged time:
9:17
